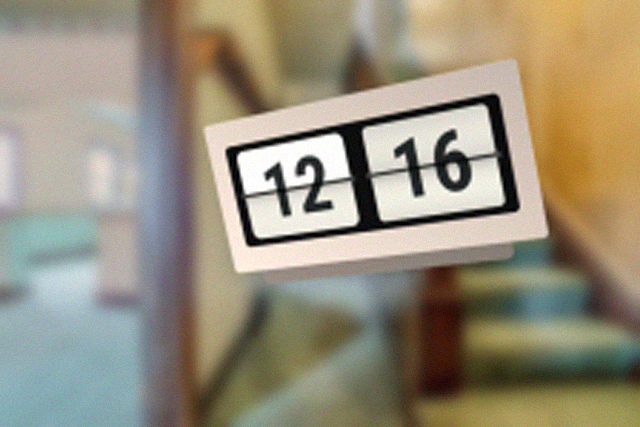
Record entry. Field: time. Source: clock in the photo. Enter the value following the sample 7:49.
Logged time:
12:16
